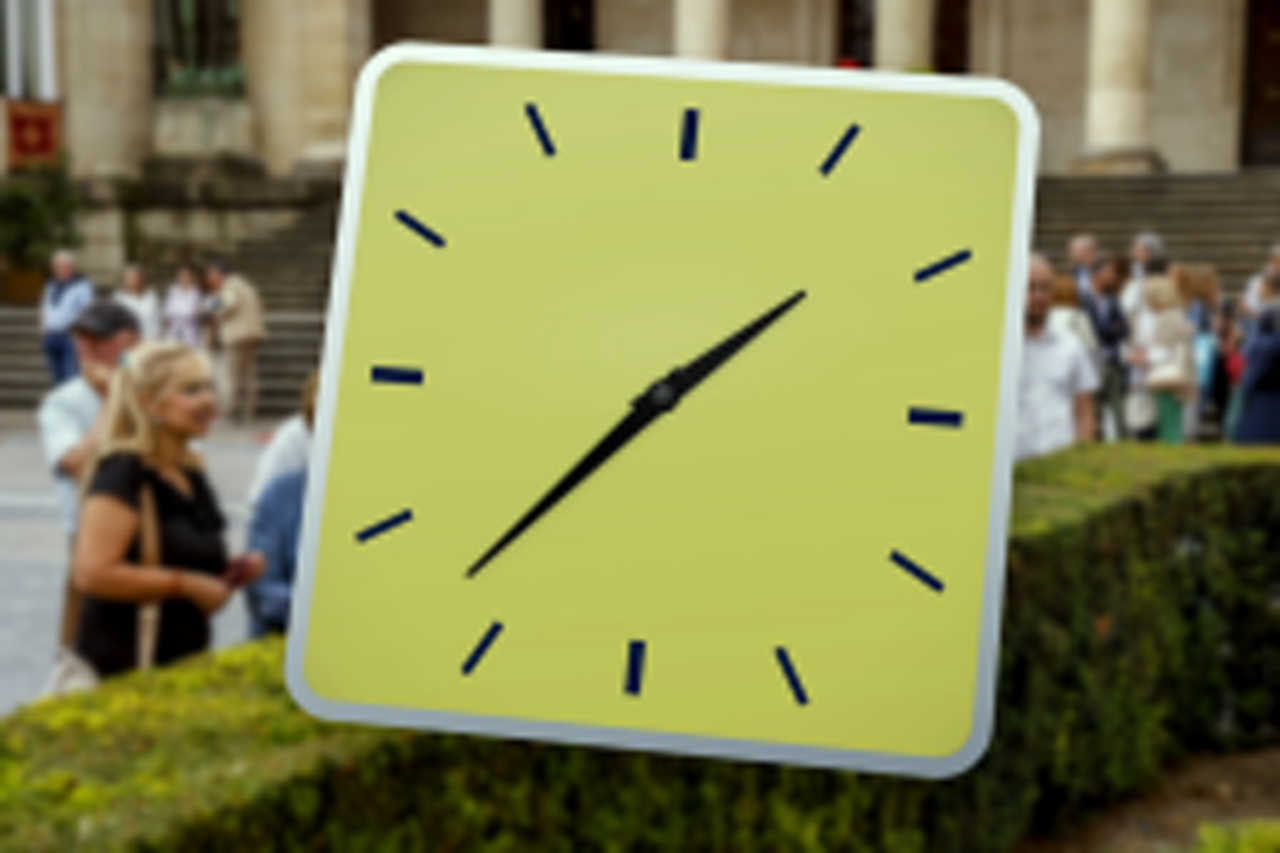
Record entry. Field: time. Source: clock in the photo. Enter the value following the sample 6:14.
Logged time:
1:37
